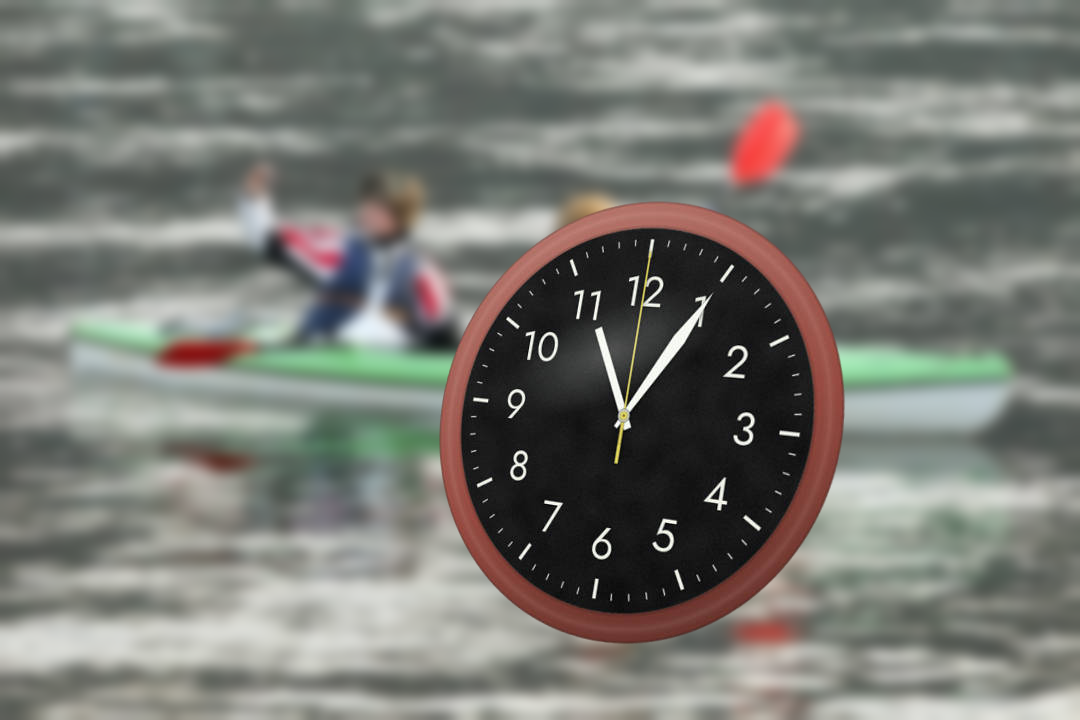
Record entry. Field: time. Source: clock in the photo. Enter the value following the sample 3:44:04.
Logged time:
11:05:00
